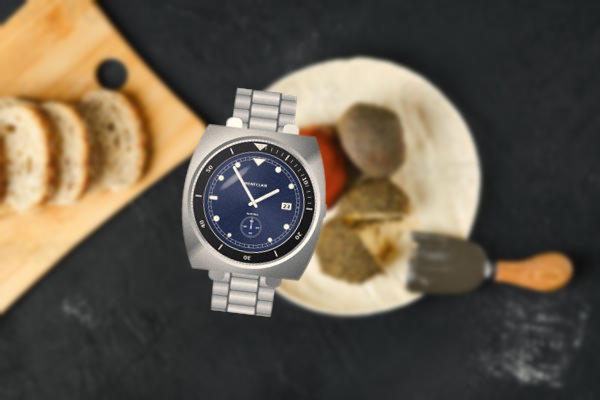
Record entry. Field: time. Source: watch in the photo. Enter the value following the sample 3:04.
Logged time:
1:54
